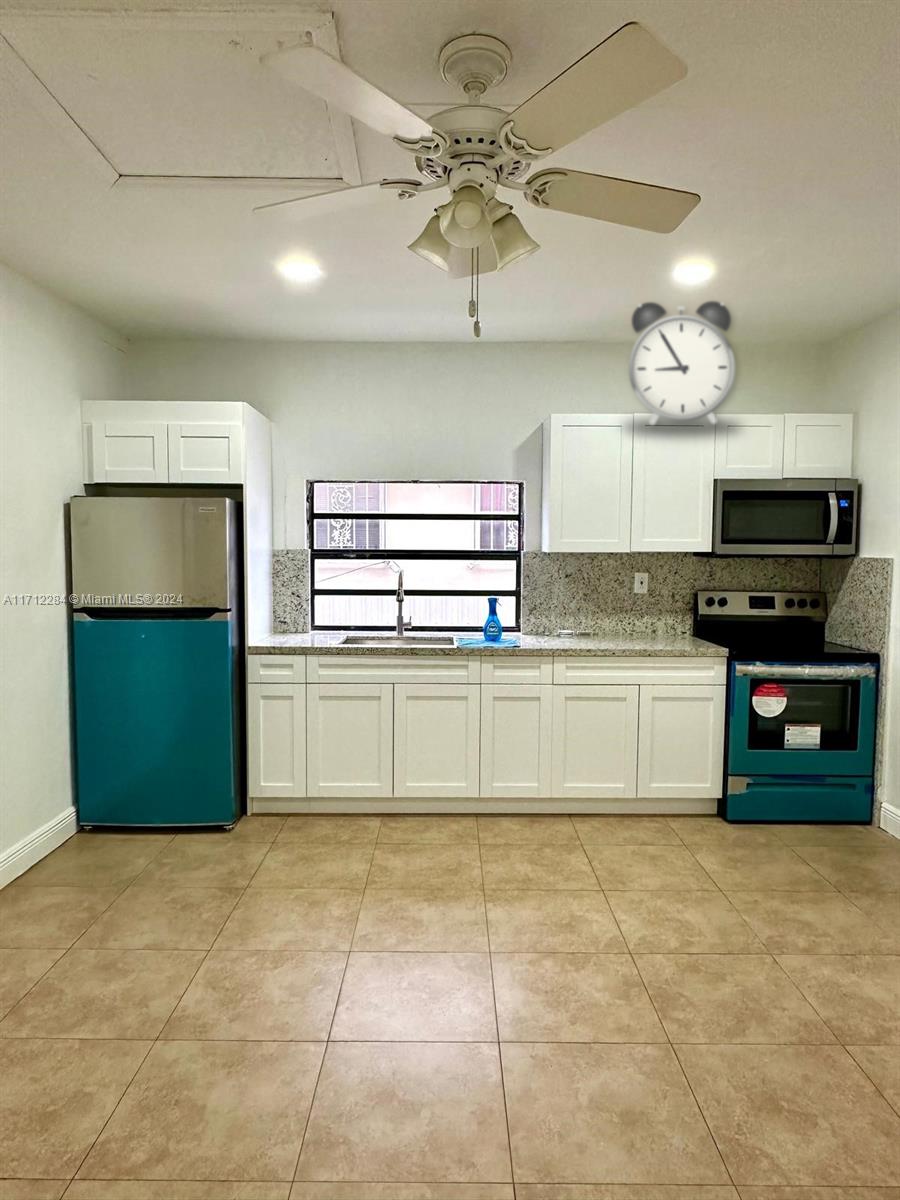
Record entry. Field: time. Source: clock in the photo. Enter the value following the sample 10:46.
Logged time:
8:55
